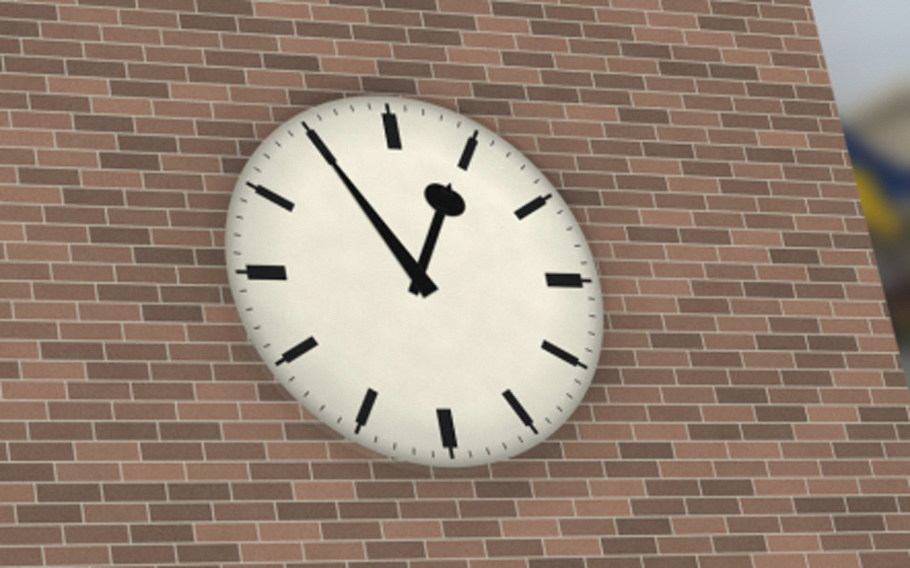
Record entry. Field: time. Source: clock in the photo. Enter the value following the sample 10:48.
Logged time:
12:55
